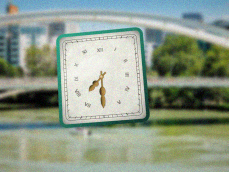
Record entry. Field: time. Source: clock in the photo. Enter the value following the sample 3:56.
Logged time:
7:30
